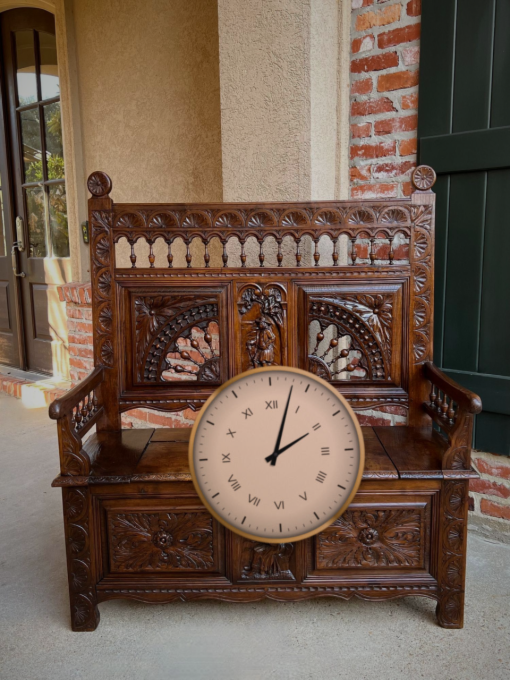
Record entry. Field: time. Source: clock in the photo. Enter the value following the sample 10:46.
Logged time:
2:03
